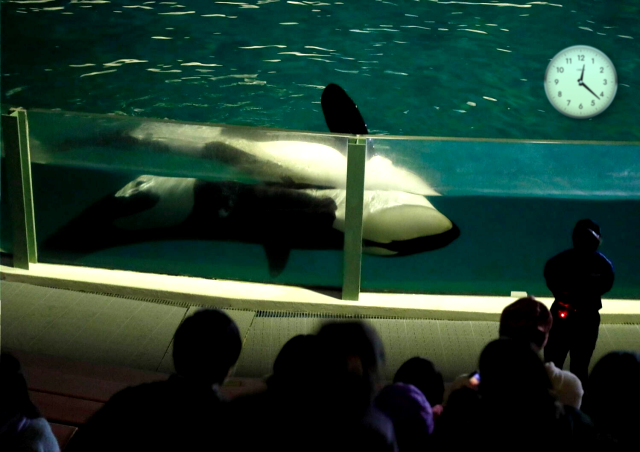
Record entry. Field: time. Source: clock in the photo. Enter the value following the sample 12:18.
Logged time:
12:22
